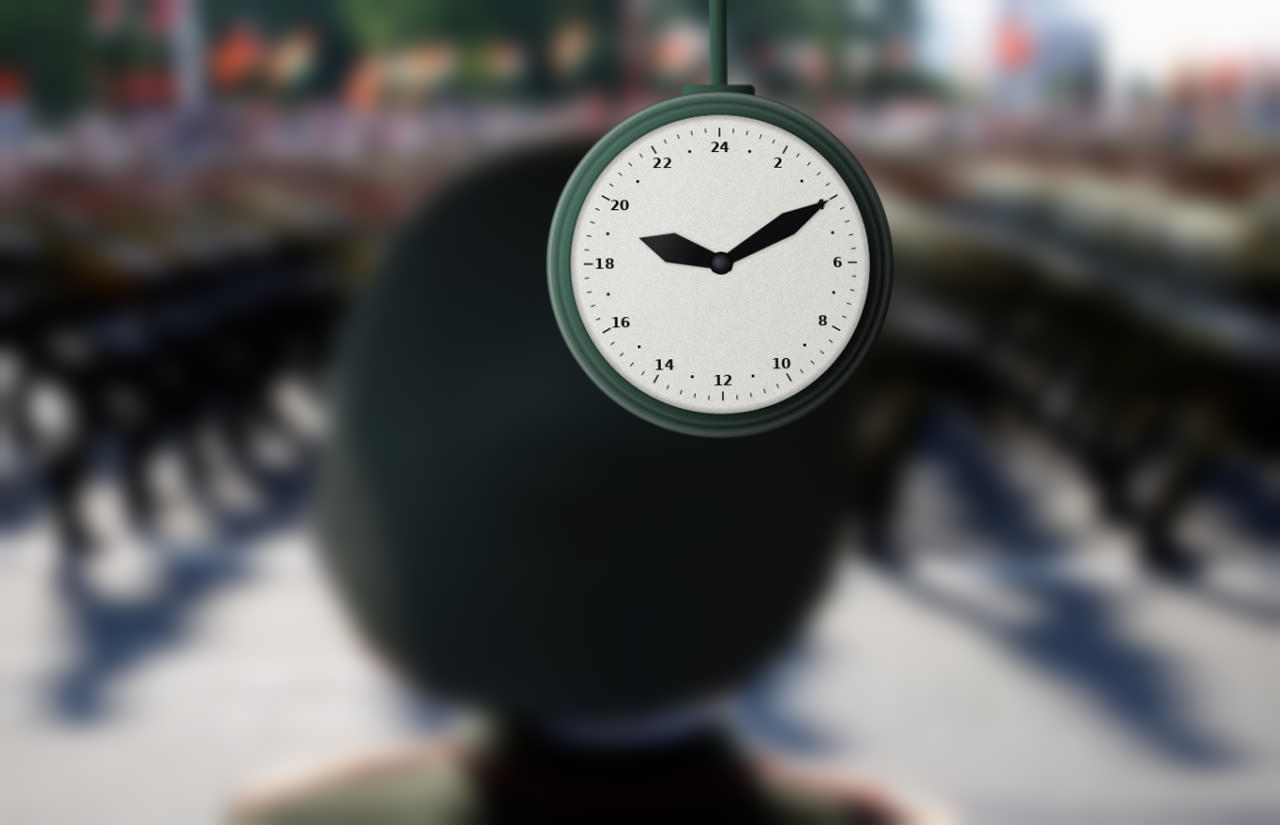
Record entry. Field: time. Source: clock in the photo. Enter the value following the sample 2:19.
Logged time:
19:10
